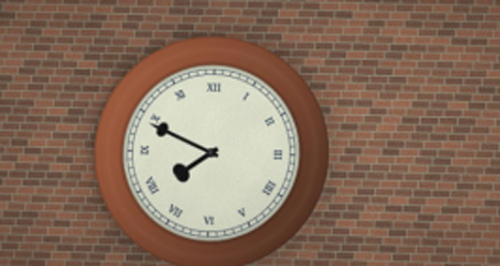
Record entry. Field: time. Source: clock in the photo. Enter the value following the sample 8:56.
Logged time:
7:49
